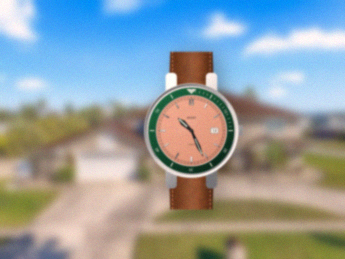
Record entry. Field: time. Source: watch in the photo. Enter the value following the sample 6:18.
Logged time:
10:26
